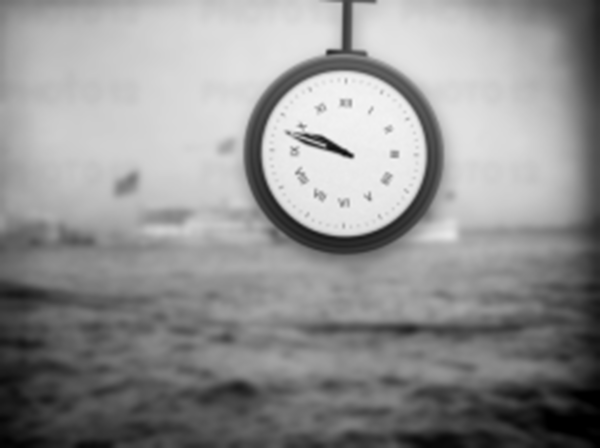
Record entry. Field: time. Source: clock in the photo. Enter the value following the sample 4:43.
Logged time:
9:48
